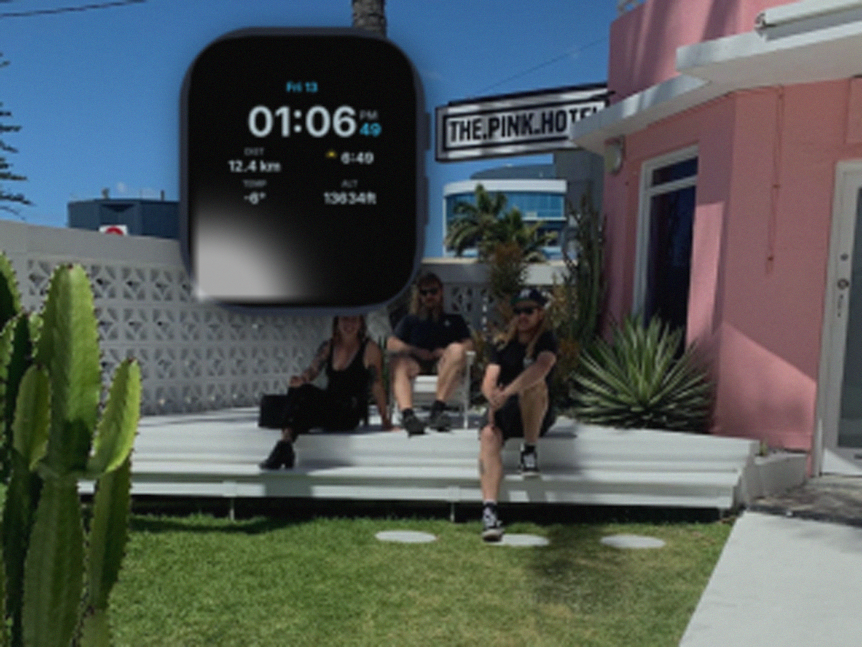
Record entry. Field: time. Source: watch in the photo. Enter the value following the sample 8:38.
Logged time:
1:06
